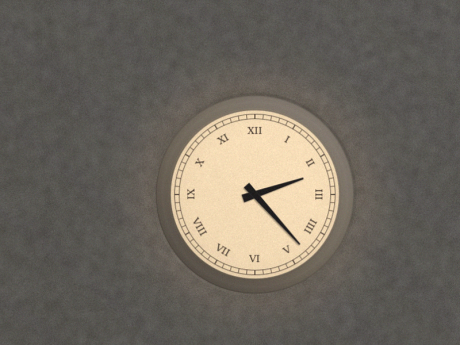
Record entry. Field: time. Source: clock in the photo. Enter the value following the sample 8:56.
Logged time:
2:23
